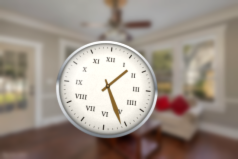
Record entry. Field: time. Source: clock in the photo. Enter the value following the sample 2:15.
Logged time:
1:26
